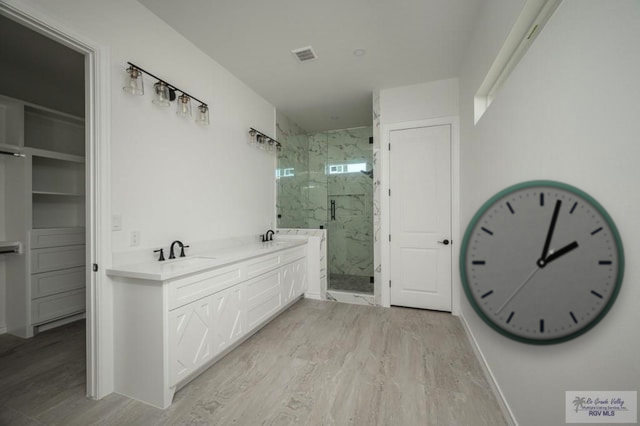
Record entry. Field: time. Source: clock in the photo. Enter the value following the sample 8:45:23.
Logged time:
2:02:37
